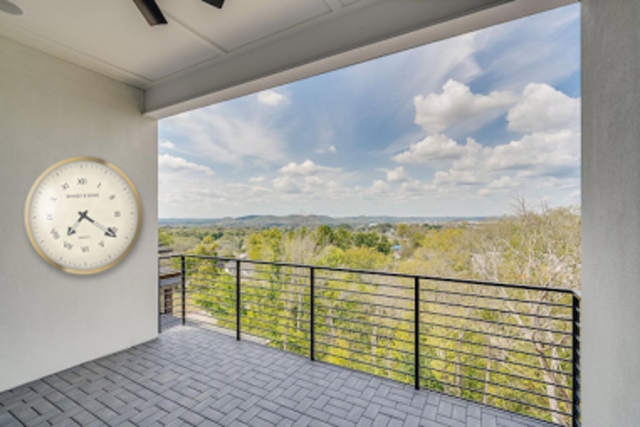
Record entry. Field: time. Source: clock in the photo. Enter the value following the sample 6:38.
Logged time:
7:21
